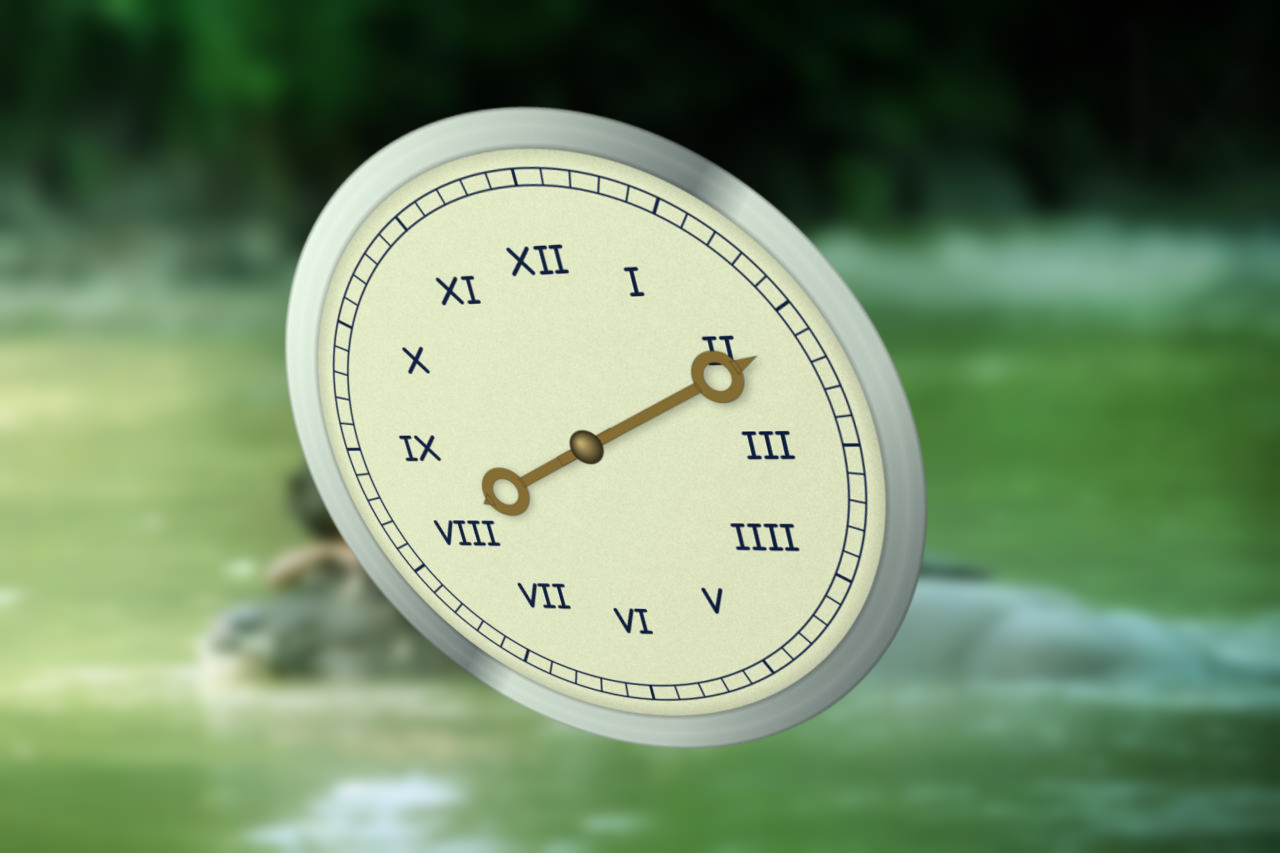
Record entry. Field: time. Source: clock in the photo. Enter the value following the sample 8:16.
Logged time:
8:11
